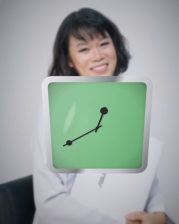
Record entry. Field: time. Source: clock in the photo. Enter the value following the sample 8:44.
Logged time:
12:40
